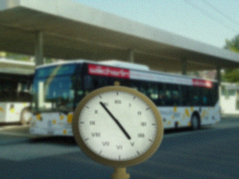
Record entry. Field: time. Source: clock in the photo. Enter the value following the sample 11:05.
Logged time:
4:54
